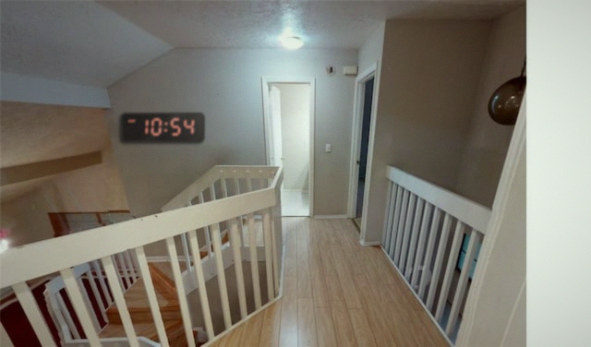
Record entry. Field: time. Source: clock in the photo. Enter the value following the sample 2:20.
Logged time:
10:54
